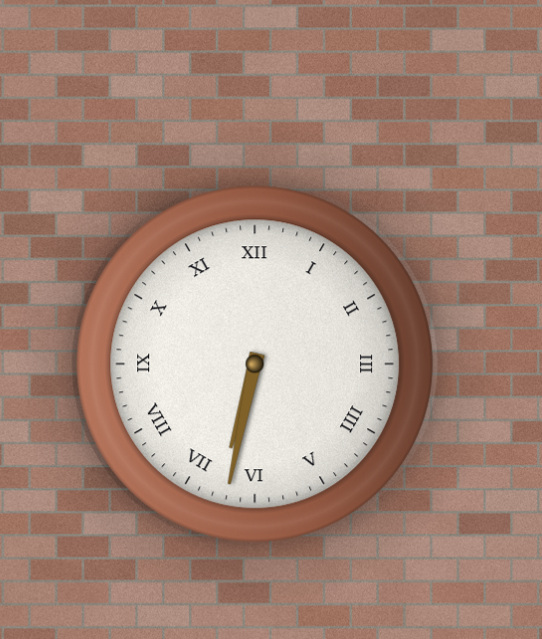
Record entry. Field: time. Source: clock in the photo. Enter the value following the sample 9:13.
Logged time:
6:32
